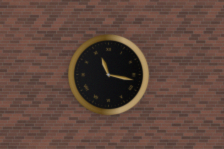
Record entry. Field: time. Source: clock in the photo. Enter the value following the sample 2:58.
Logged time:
11:17
